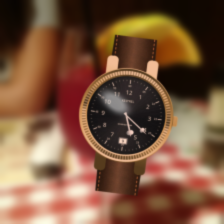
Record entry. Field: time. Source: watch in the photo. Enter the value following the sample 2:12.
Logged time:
5:21
